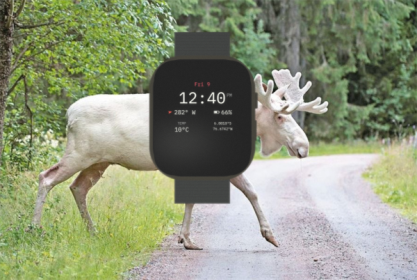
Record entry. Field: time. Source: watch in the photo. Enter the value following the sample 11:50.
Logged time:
12:40
